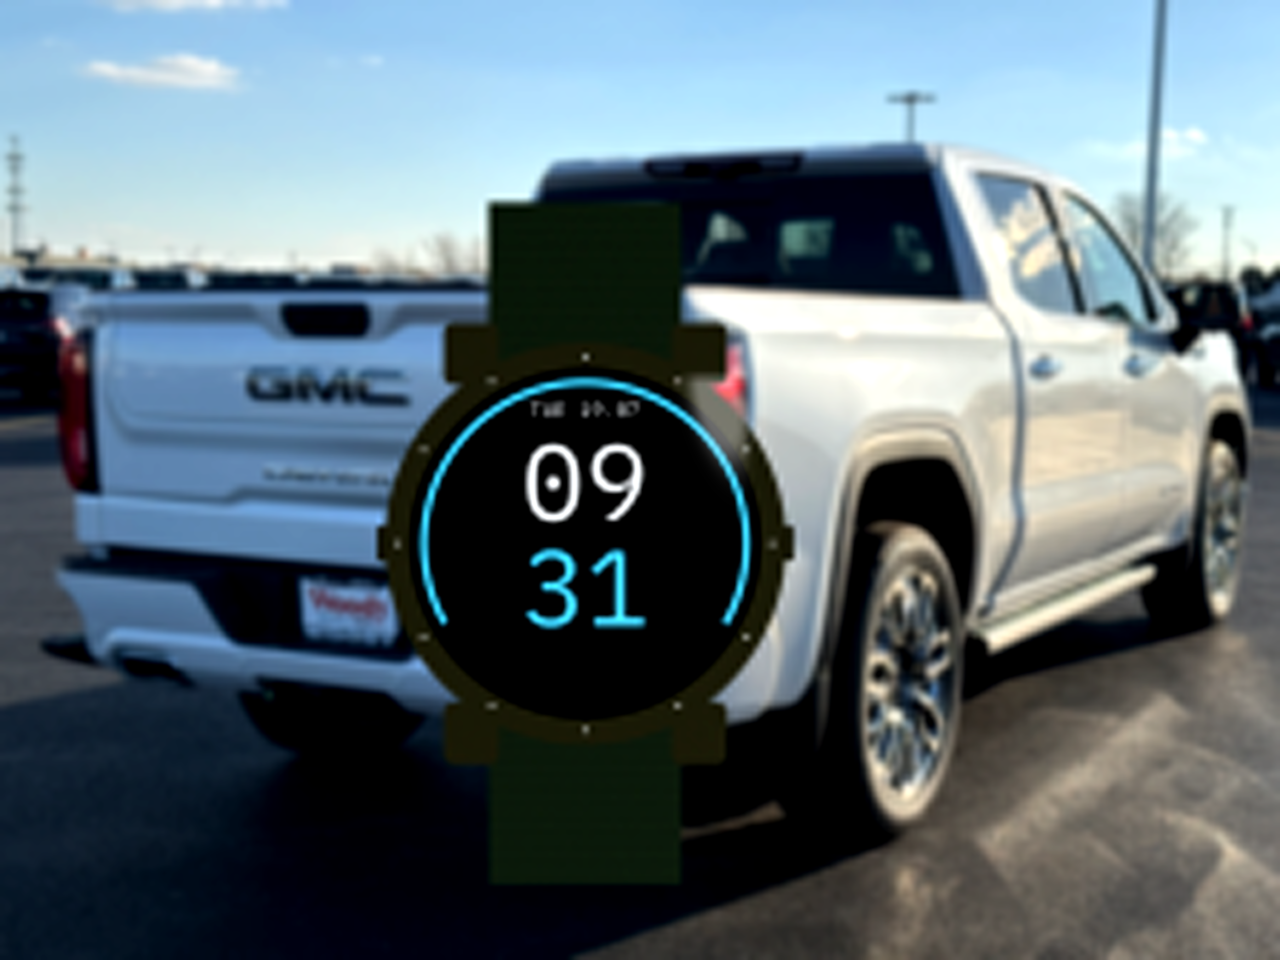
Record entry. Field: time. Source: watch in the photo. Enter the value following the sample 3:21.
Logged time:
9:31
